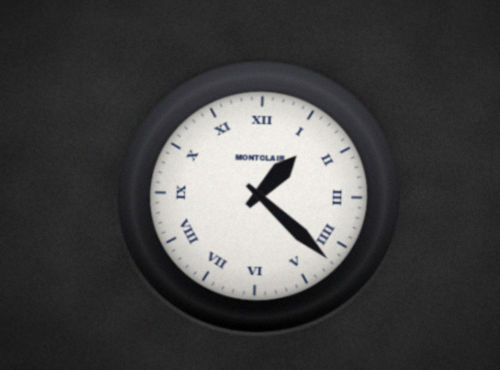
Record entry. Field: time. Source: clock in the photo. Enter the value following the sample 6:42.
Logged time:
1:22
